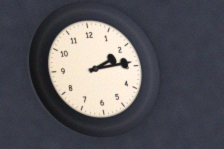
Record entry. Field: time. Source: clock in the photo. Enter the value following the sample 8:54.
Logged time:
2:14
